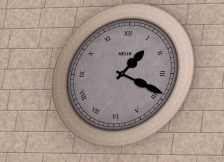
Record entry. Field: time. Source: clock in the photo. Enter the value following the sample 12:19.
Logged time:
1:19
